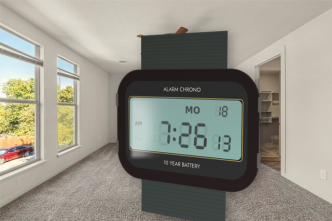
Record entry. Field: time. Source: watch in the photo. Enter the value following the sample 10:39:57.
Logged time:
7:26:13
